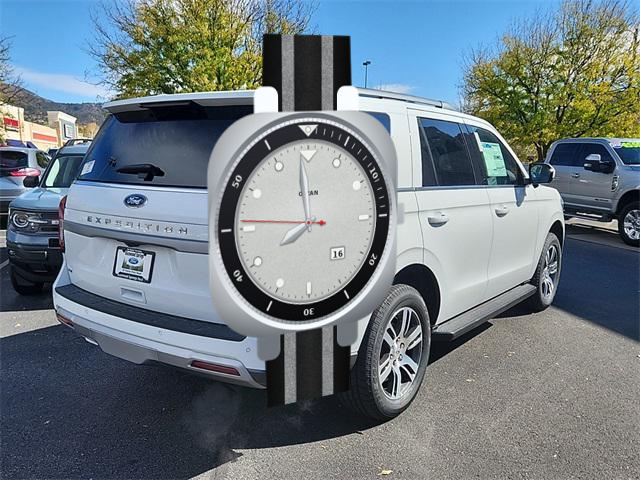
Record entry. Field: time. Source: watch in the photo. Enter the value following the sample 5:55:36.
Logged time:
7:58:46
